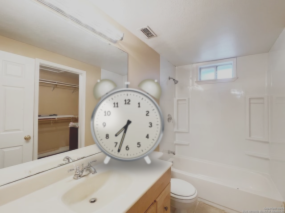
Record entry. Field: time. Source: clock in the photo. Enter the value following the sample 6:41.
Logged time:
7:33
